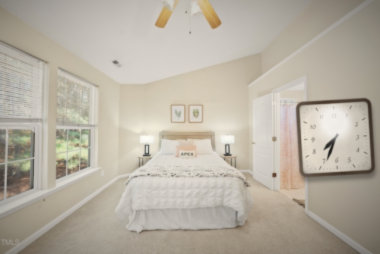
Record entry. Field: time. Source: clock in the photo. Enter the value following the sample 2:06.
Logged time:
7:34
